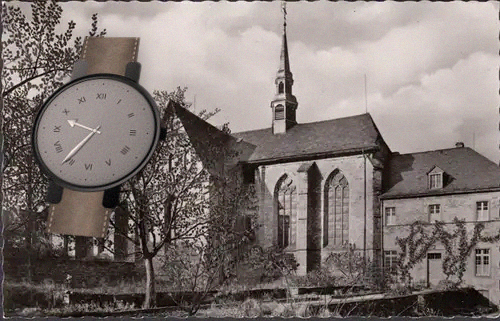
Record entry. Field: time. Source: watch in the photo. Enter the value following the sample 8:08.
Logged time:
9:36
